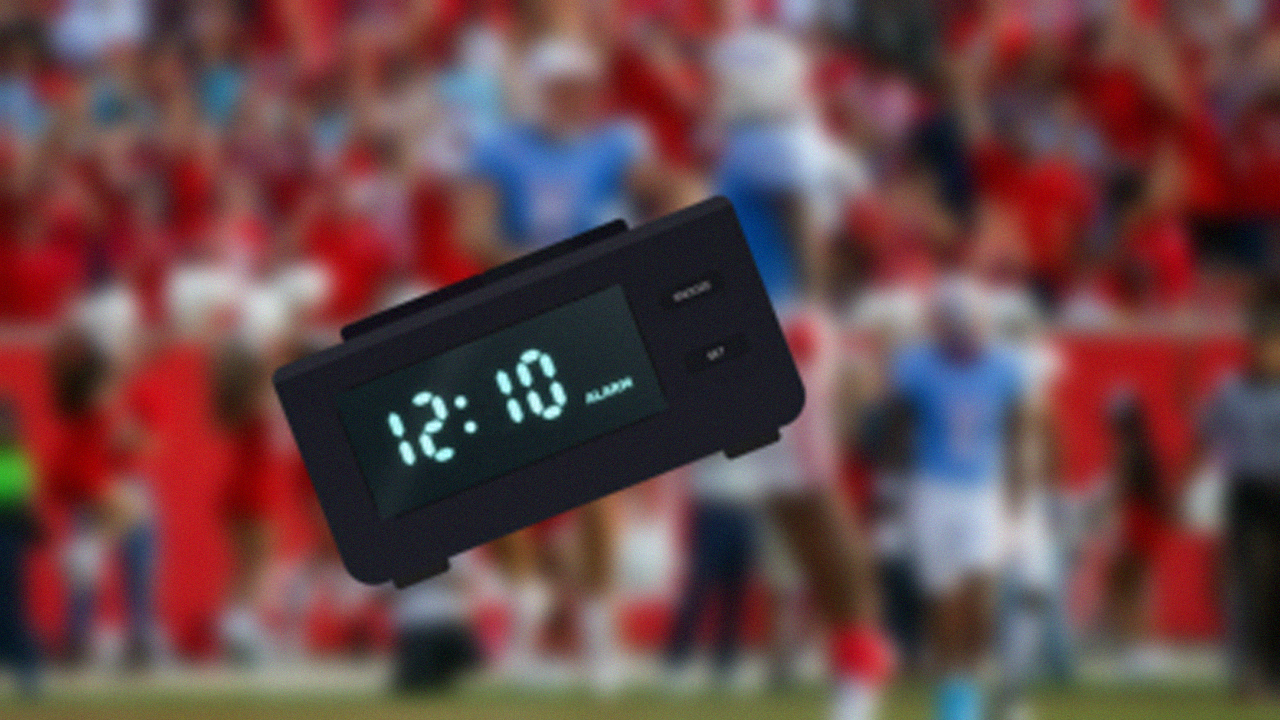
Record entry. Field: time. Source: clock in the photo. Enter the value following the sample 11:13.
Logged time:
12:10
